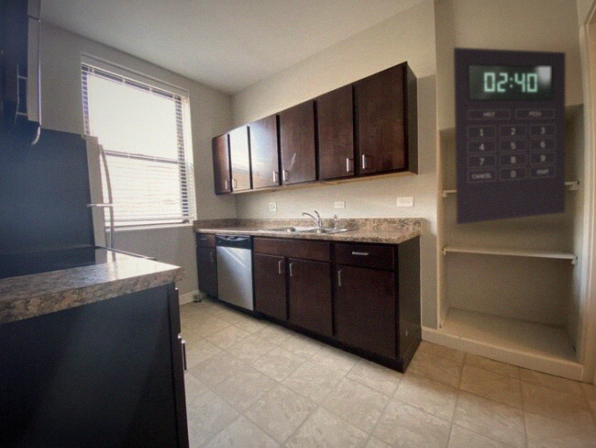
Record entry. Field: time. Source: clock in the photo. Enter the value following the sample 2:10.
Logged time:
2:40
